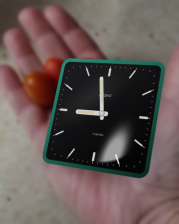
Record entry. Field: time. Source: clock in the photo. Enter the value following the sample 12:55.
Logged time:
8:58
